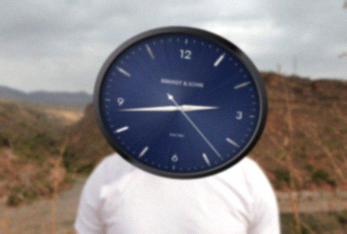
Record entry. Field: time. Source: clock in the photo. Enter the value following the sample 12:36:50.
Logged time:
2:43:23
